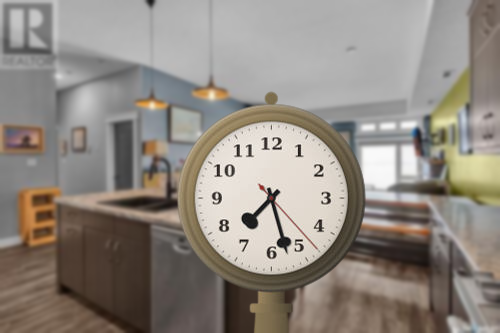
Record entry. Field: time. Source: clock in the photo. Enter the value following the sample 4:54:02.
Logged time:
7:27:23
